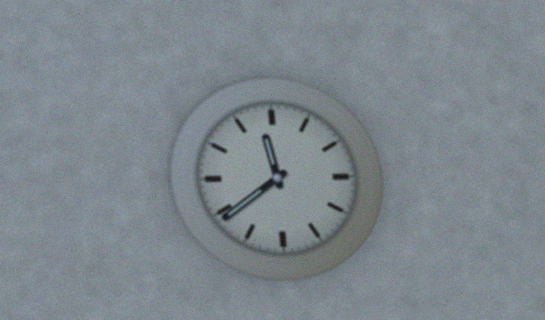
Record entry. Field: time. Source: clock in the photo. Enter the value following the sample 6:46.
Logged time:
11:39
